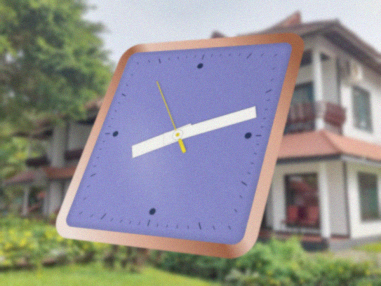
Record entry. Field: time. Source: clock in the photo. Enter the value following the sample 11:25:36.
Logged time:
8:11:54
